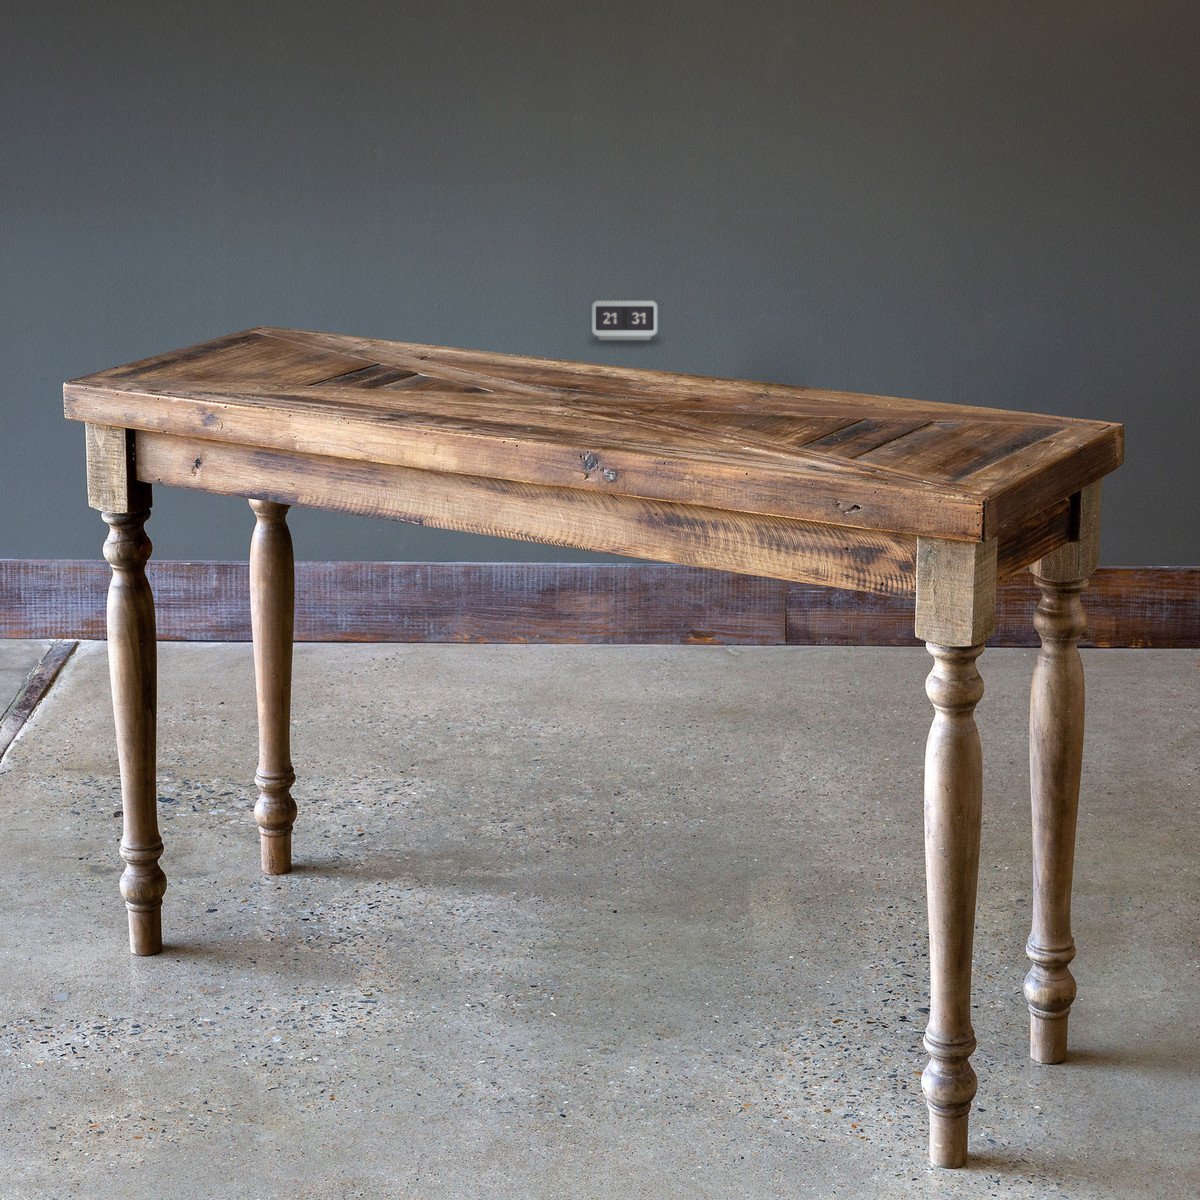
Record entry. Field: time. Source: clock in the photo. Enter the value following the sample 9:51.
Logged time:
21:31
